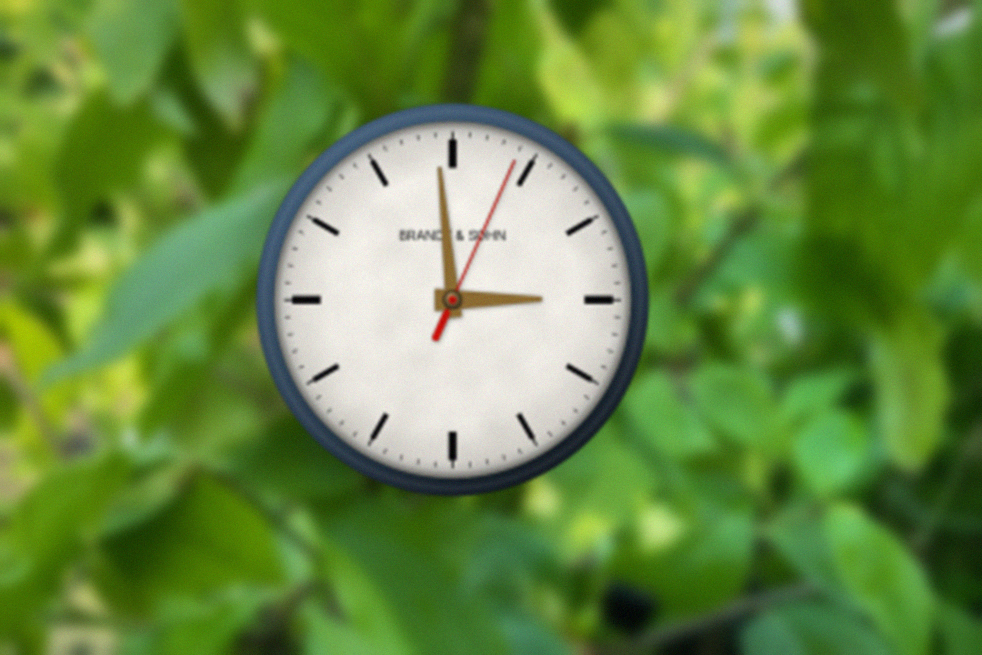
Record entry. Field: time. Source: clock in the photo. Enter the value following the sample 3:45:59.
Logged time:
2:59:04
